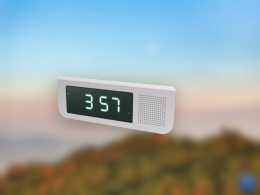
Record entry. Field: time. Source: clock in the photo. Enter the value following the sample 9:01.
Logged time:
3:57
